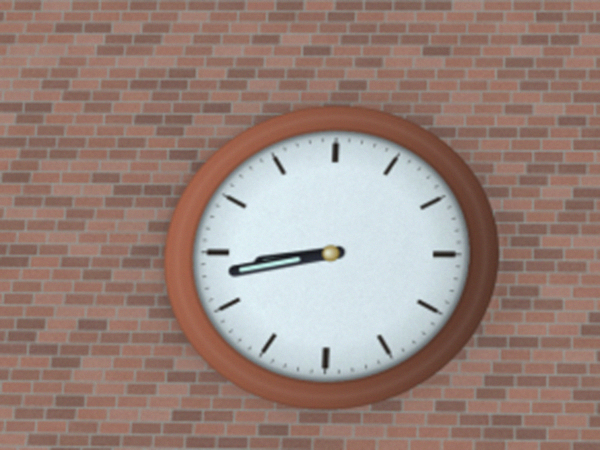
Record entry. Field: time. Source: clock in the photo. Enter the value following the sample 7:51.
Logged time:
8:43
